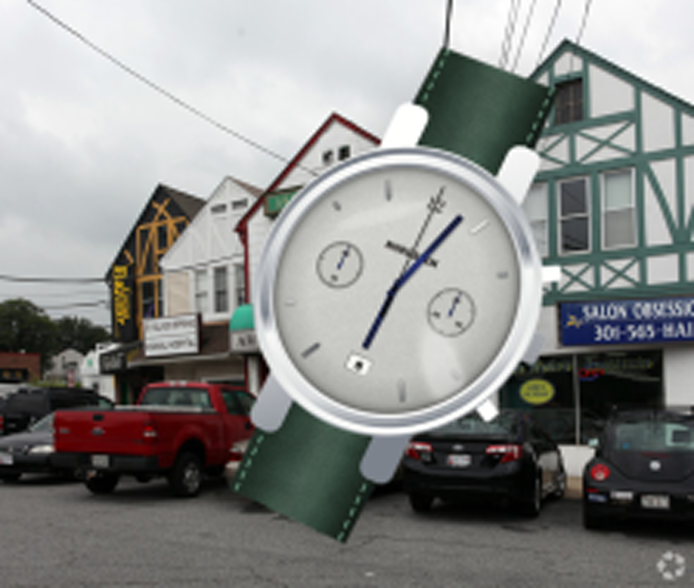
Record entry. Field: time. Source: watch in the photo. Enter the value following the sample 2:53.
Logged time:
6:03
